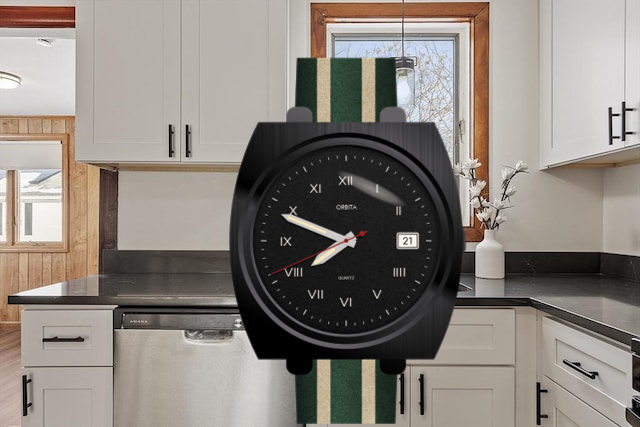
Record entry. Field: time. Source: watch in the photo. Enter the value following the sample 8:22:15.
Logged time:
7:48:41
